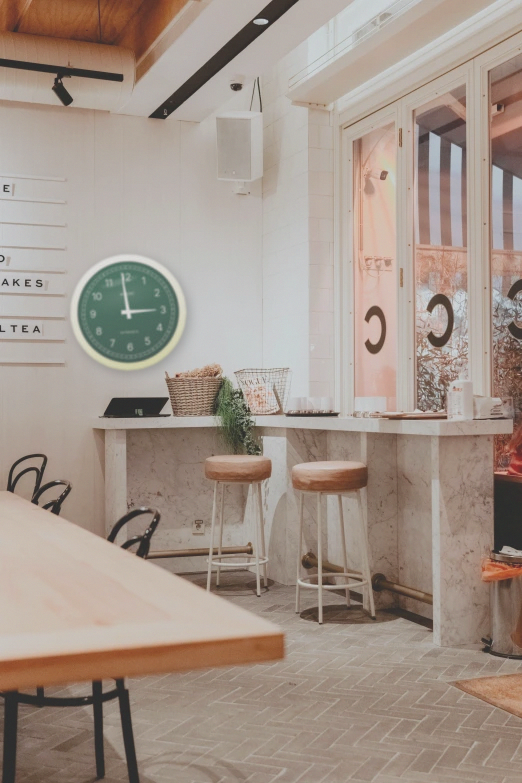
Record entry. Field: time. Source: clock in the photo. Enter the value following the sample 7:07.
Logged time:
2:59
